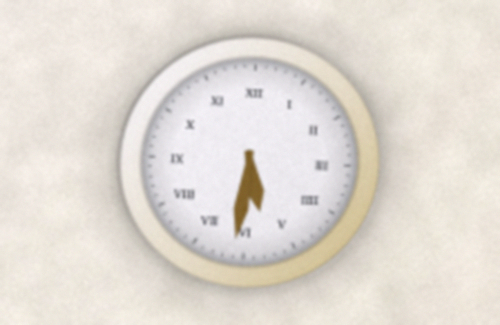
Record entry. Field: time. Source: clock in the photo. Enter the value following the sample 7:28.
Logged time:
5:31
